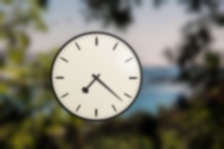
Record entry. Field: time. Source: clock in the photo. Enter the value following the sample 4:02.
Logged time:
7:22
